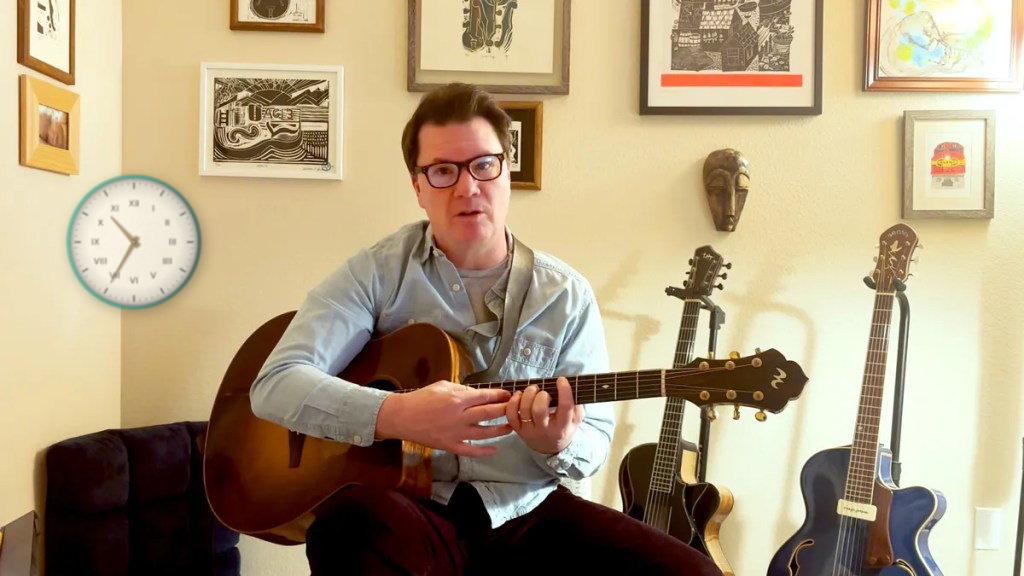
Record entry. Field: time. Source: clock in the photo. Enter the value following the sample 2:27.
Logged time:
10:35
